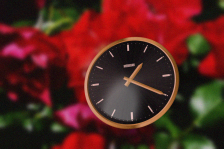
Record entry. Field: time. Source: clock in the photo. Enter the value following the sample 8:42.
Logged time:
1:20
